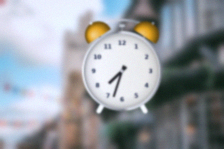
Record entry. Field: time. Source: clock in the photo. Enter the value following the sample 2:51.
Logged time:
7:33
